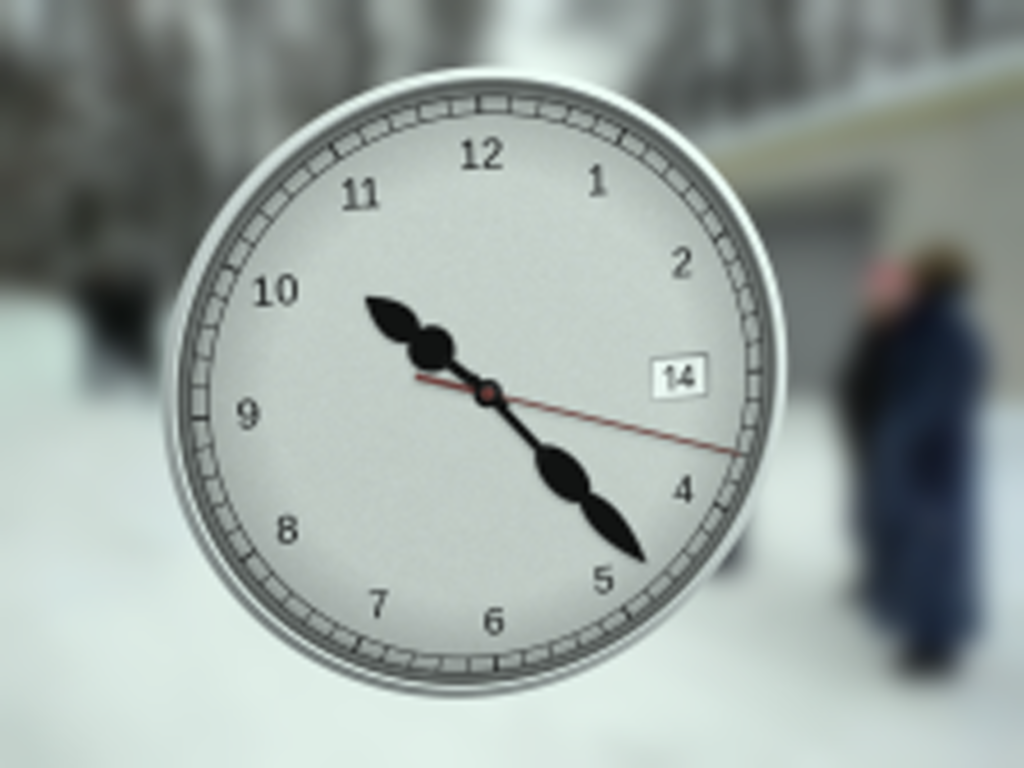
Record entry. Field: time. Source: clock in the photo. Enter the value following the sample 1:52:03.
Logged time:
10:23:18
